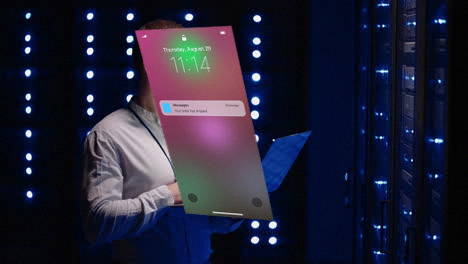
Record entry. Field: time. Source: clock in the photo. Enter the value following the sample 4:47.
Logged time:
11:14
